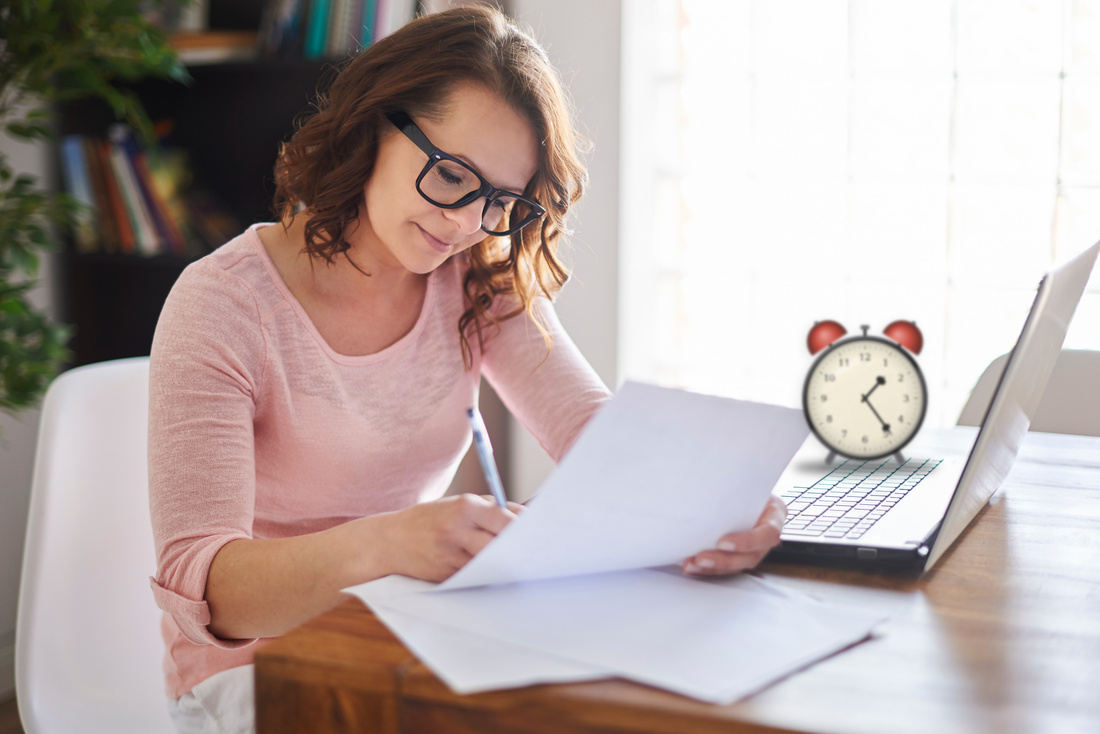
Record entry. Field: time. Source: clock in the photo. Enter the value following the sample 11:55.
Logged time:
1:24
